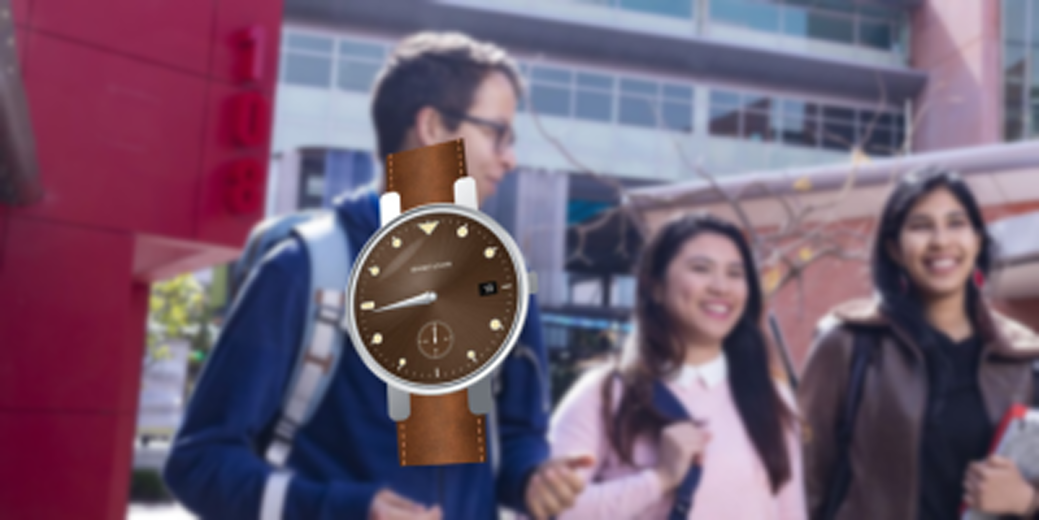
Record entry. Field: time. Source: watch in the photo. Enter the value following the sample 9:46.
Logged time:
8:44
